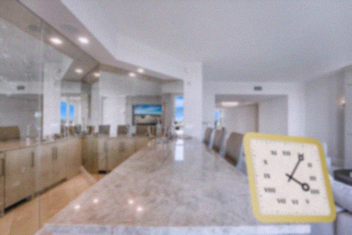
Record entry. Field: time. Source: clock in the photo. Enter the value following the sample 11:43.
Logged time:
4:06
